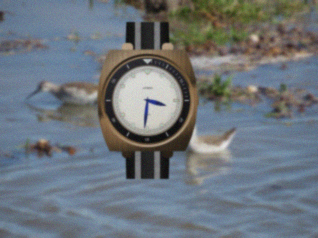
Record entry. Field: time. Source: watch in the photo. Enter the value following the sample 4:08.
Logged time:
3:31
